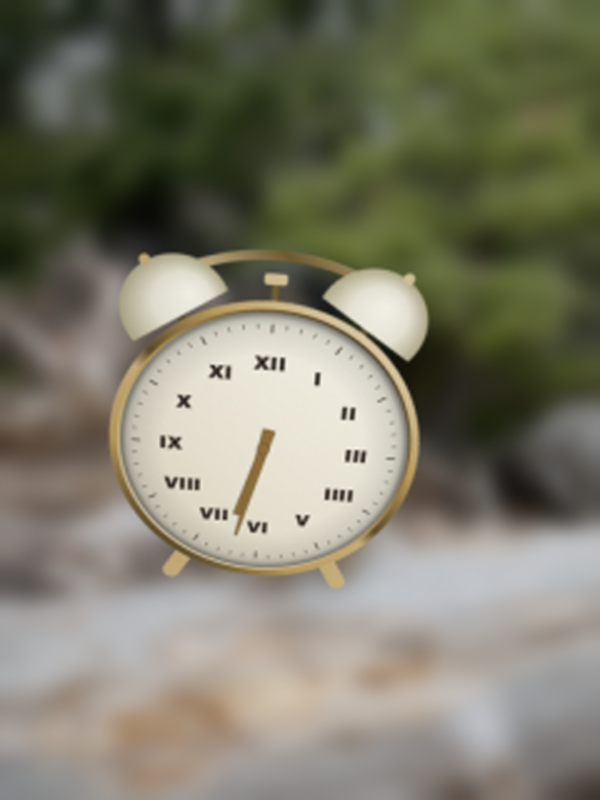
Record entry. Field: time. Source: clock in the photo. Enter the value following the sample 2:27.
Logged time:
6:32
